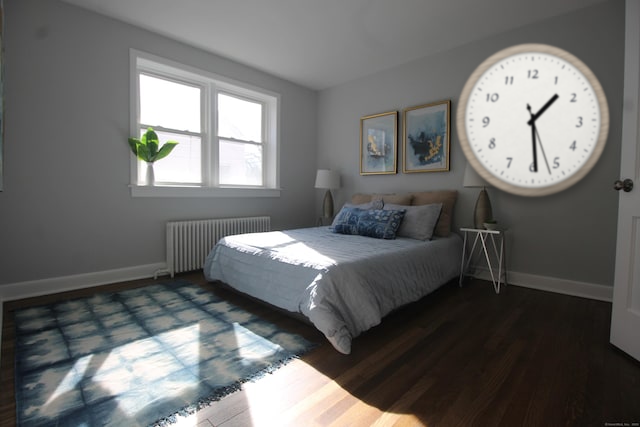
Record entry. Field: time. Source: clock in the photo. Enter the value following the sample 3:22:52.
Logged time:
1:29:27
